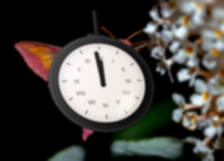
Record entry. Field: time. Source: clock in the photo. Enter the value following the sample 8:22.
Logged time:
11:59
